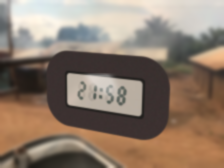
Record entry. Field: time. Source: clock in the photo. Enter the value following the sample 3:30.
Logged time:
21:58
